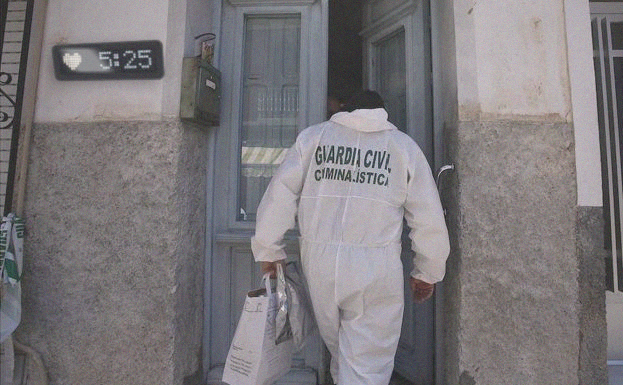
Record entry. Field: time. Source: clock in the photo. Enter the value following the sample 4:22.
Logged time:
5:25
